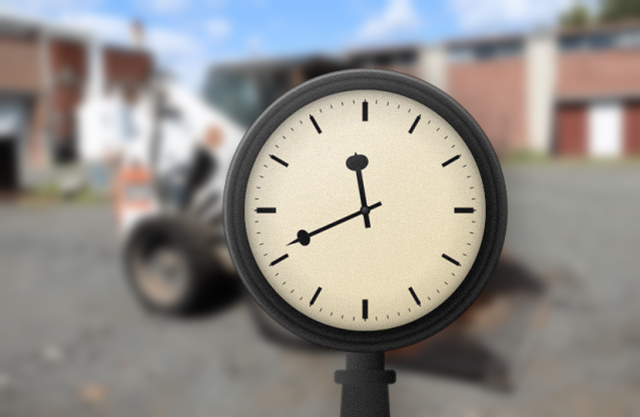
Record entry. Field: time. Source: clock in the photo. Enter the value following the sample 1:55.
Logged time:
11:41
